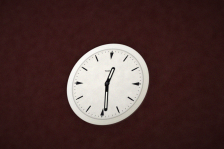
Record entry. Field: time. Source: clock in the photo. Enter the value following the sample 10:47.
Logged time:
12:29
